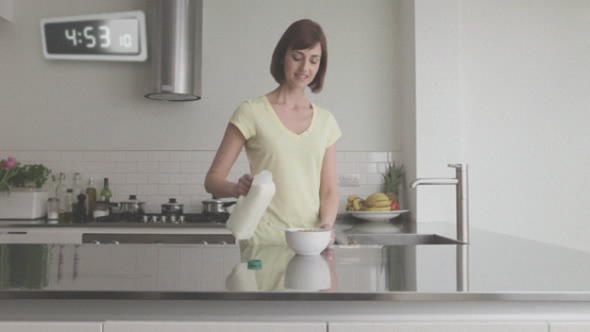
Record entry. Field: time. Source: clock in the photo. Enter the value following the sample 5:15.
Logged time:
4:53
